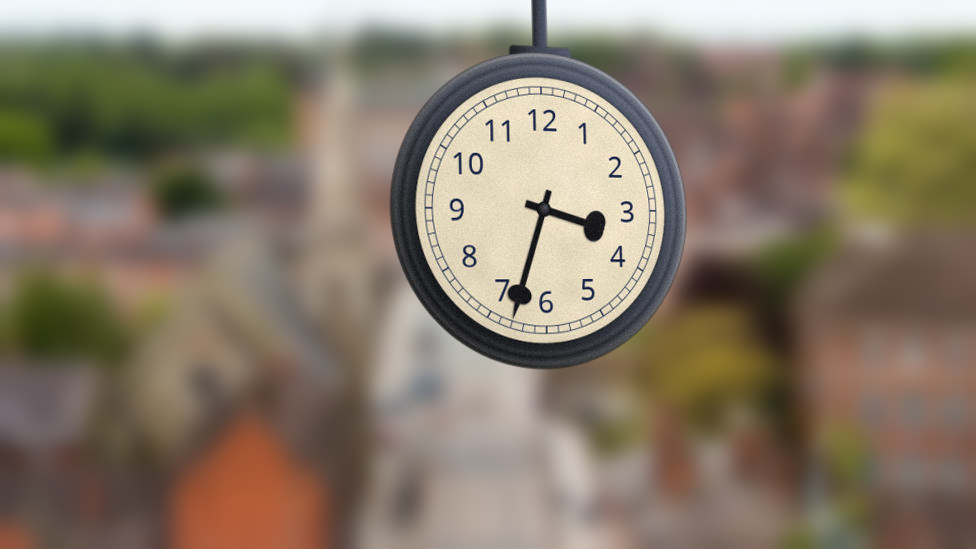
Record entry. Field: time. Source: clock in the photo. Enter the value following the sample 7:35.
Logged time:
3:33
